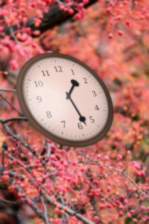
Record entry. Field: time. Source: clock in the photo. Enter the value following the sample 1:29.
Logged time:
1:28
